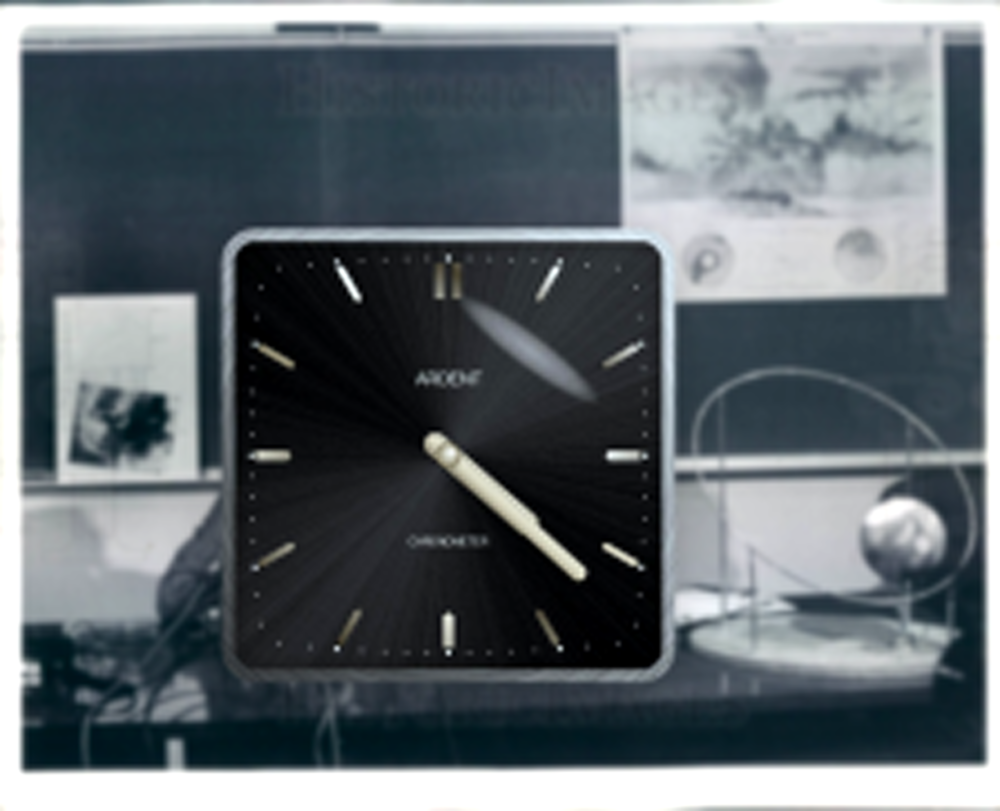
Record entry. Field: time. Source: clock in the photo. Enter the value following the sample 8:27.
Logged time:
4:22
